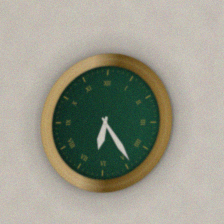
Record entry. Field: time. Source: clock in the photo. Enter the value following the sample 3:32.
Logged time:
6:24
